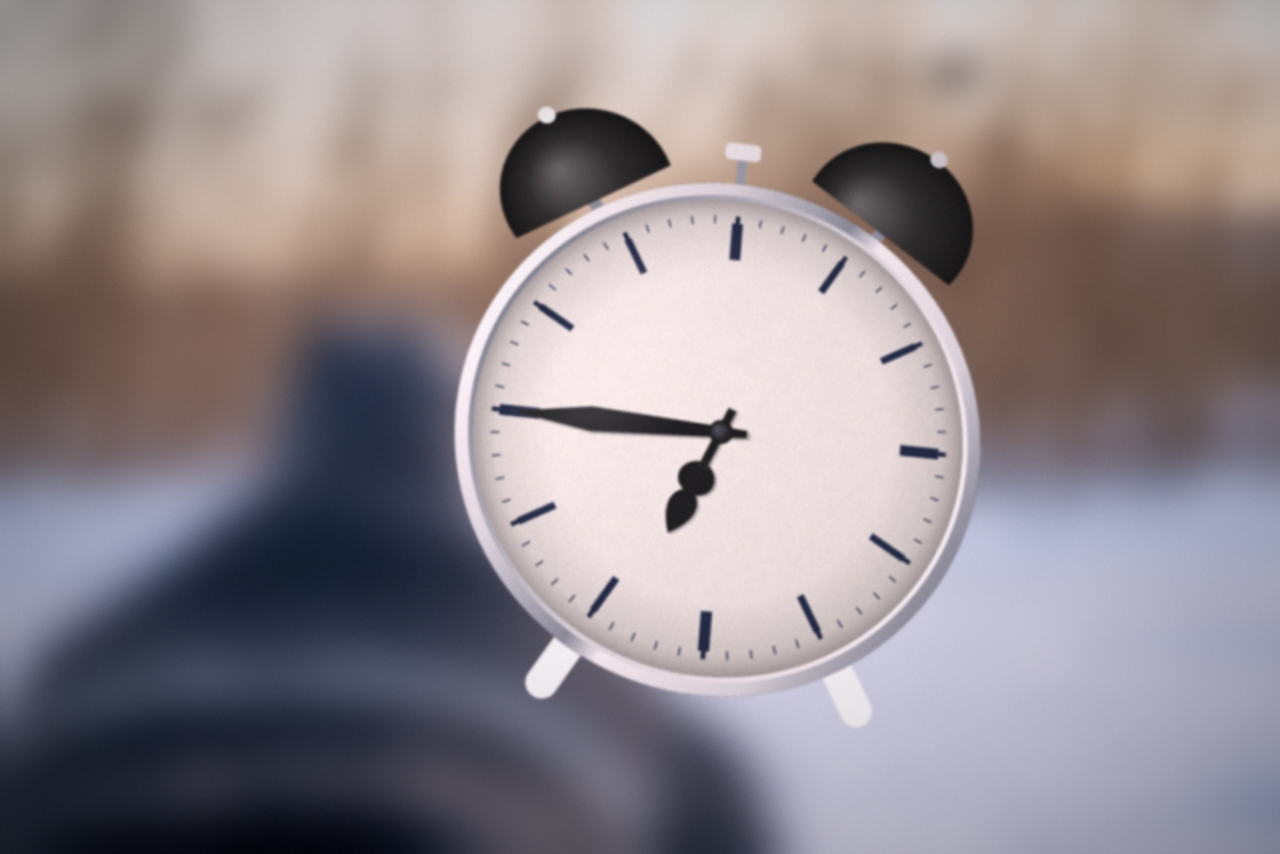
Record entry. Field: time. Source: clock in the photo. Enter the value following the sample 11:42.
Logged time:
6:45
